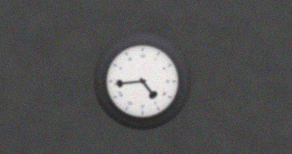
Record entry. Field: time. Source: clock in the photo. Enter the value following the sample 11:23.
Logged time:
4:44
